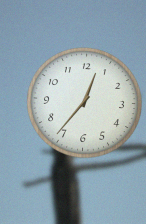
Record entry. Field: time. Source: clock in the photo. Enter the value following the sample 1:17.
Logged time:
12:36
